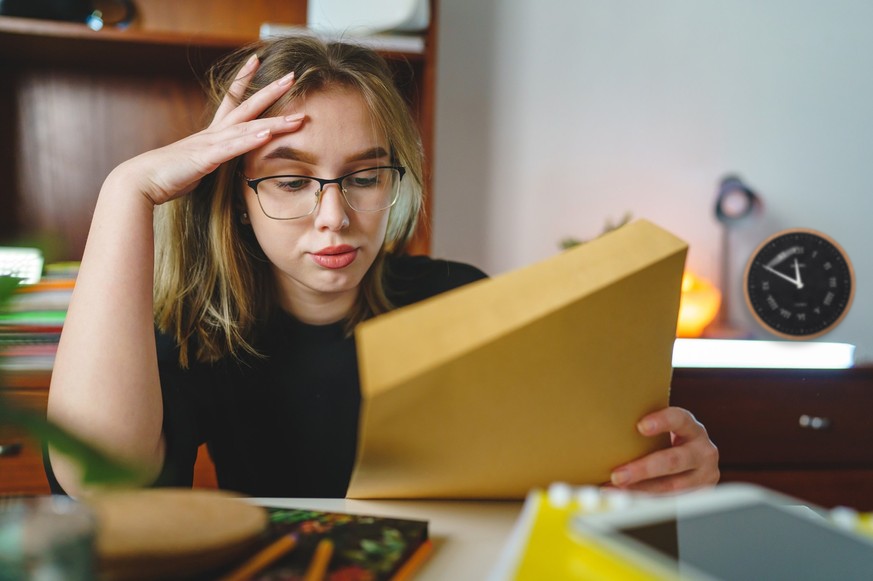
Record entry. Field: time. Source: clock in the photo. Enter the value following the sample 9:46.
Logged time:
11:50
